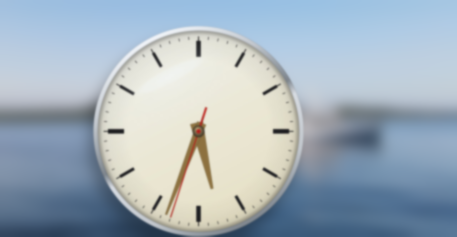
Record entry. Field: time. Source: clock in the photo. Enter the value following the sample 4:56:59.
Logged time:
5:33:33
